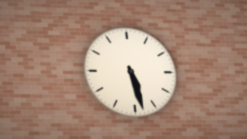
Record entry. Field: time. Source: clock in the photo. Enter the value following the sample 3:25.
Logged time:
5:28
